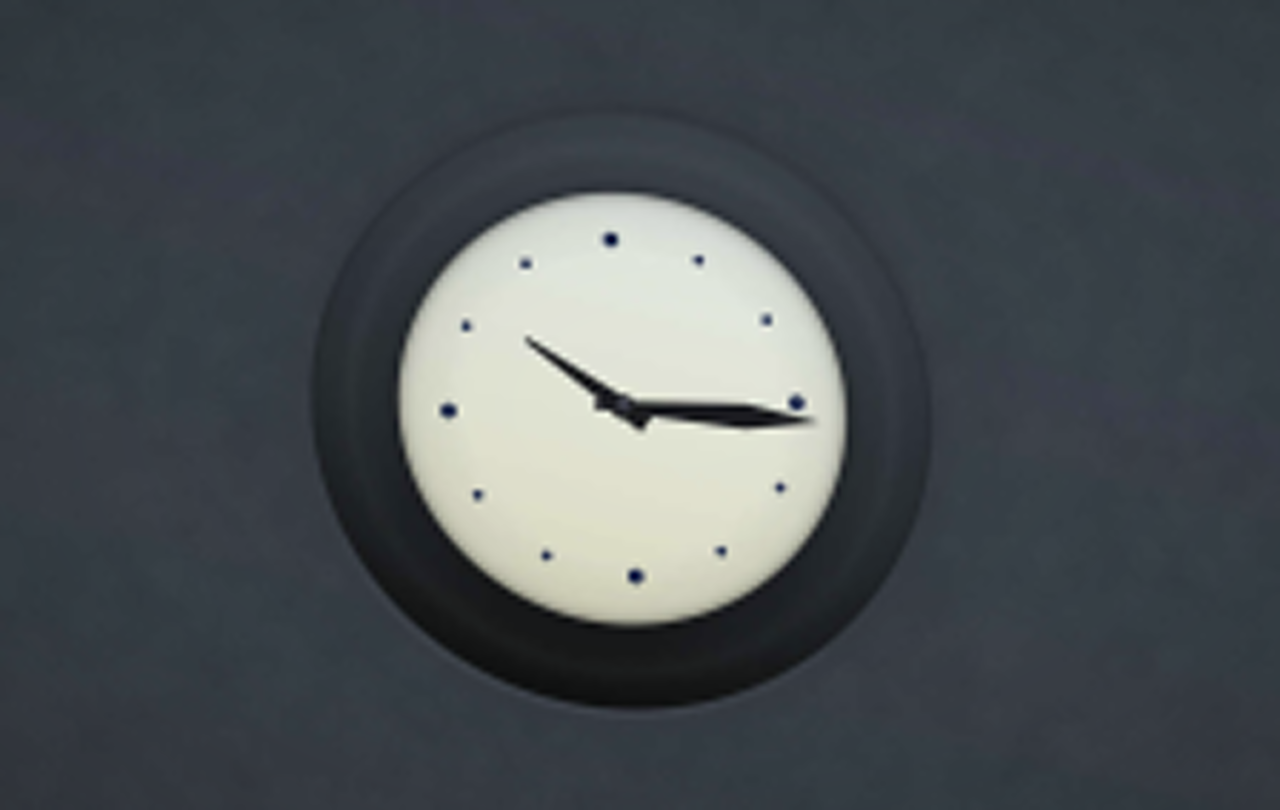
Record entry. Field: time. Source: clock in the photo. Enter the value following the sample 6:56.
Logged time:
10:16
